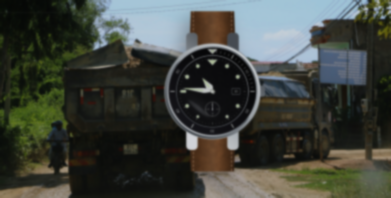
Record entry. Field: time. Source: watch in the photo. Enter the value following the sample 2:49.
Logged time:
10:46
